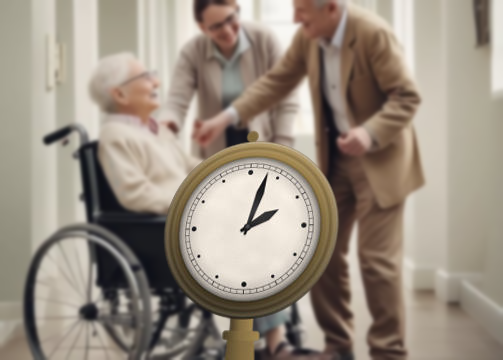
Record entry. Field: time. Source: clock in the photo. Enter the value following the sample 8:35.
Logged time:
2:03
